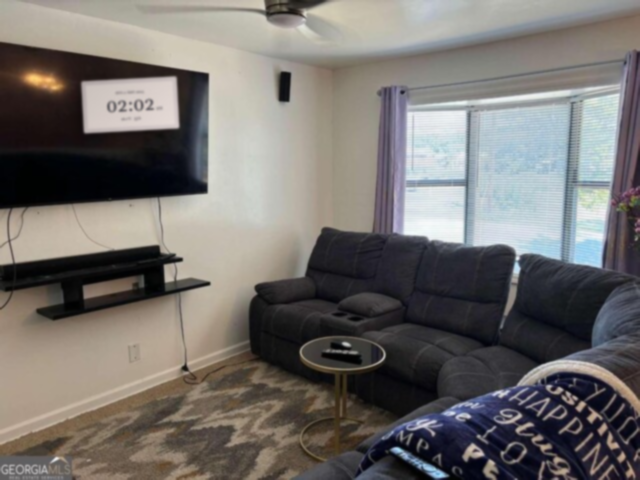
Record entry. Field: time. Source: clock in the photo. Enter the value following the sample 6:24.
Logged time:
2:02
